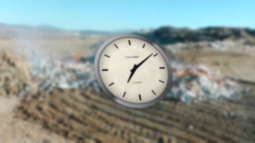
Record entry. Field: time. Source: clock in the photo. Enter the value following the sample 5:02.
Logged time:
7:09
